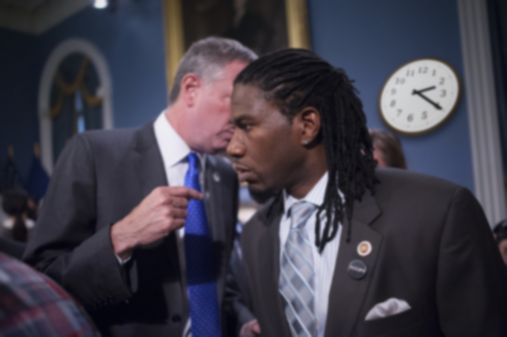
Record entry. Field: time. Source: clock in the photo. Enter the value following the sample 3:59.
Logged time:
2:20
